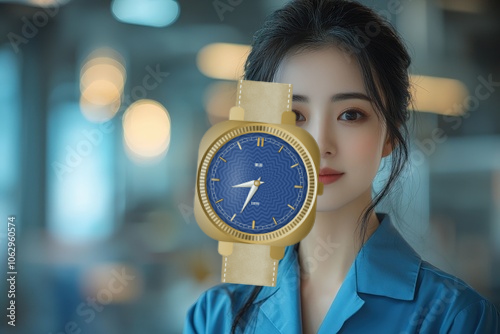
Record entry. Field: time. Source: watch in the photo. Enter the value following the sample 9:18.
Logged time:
8:34
